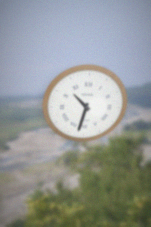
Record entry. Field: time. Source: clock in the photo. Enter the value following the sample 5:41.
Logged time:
10:32
